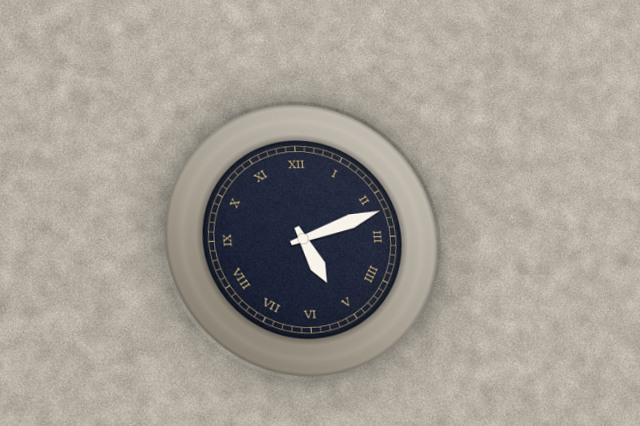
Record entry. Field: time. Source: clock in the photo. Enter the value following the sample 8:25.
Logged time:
5:12
